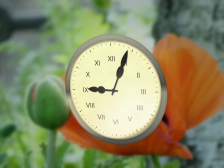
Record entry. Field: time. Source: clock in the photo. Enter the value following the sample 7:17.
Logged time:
9:04
